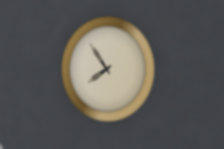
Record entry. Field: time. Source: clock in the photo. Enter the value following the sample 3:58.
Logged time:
7:54
